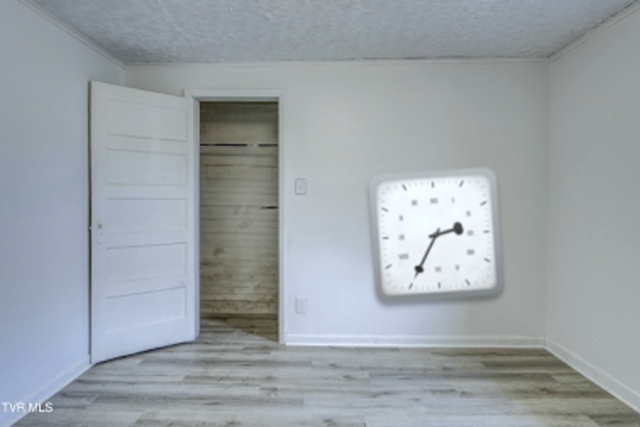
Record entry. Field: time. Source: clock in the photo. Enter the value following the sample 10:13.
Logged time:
2:35
